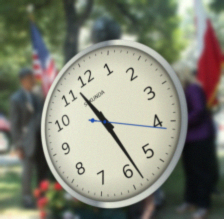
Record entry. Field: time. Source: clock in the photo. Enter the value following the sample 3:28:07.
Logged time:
11:28:21
